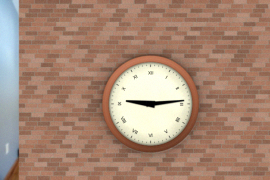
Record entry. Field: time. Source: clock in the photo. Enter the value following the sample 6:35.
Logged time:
9:14
